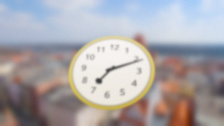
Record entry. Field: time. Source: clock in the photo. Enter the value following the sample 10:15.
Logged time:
7:11
